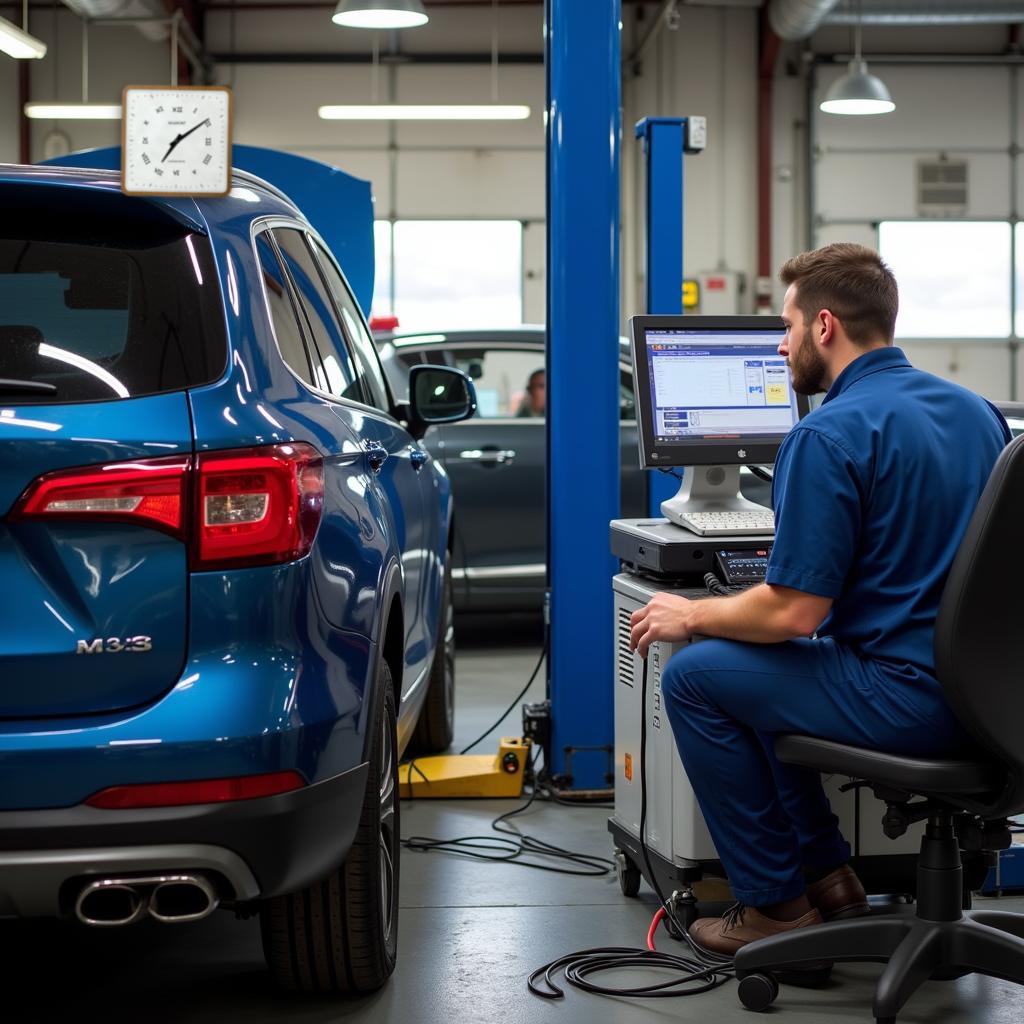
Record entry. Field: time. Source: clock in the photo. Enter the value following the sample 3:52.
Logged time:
7:09
